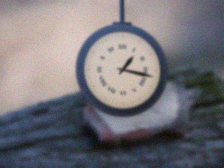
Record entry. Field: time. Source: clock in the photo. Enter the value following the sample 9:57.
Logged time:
1:17
